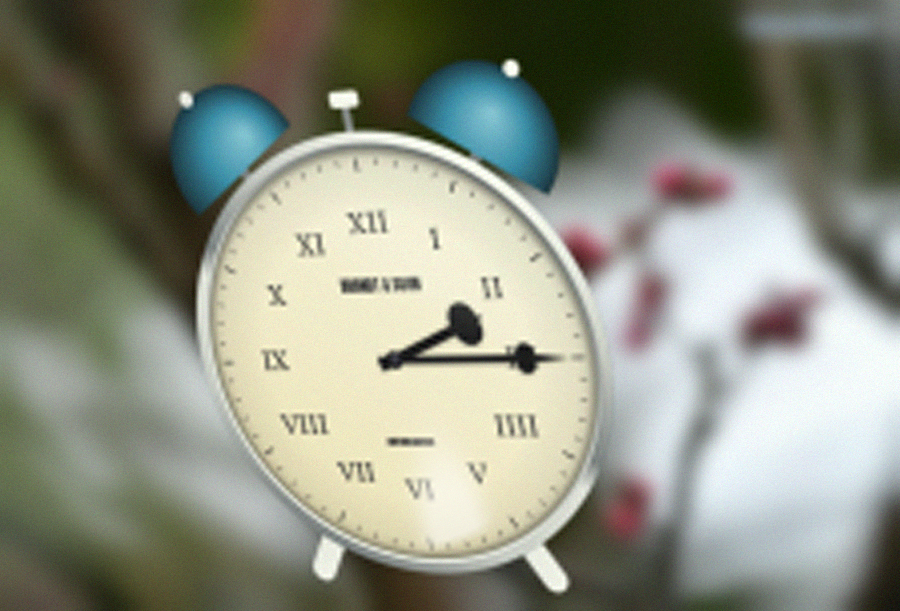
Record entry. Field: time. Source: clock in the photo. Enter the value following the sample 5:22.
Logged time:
2:15
